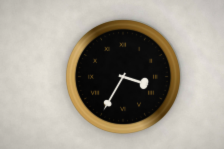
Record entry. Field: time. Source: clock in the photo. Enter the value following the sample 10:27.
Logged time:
3:35
